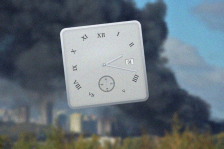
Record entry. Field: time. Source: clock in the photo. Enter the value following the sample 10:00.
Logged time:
2:18
